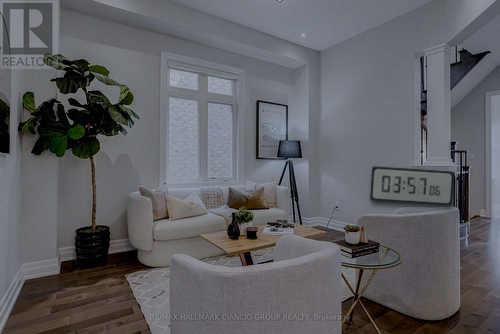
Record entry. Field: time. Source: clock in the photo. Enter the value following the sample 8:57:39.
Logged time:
3:57:06
